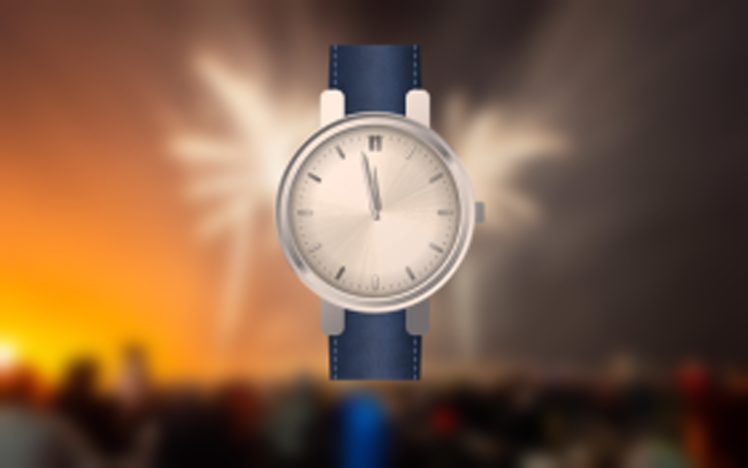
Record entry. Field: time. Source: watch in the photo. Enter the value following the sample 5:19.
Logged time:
11:58
